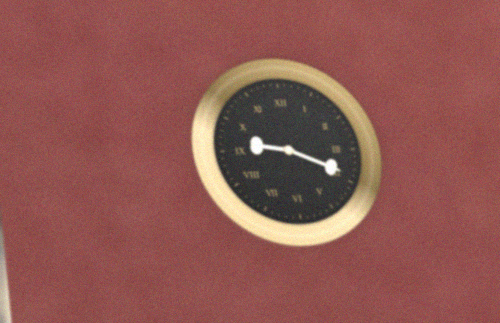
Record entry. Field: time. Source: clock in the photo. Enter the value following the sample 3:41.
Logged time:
9:19
